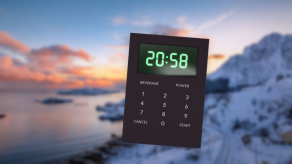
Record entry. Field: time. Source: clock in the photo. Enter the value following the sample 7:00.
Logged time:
20:58
